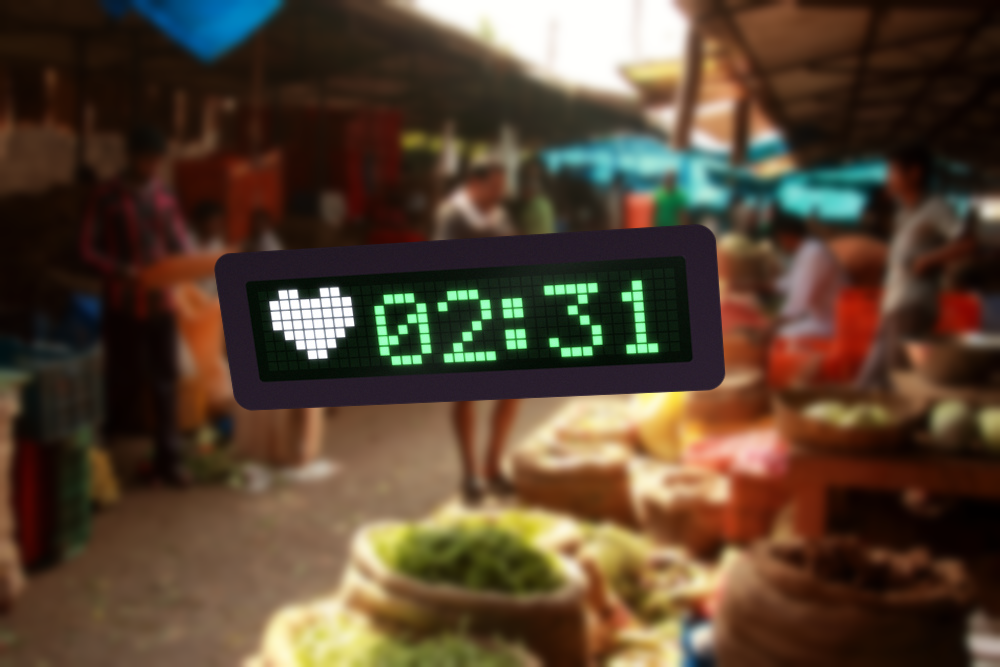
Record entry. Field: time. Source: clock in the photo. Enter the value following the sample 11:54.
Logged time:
2:31
